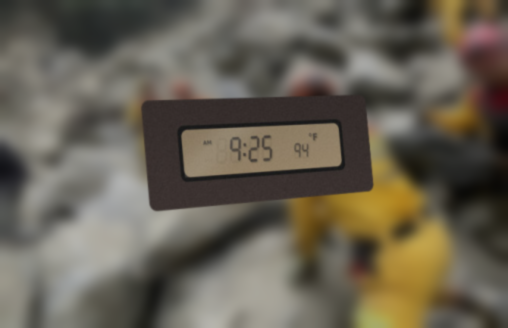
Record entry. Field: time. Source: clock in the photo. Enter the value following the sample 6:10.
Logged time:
9:25
